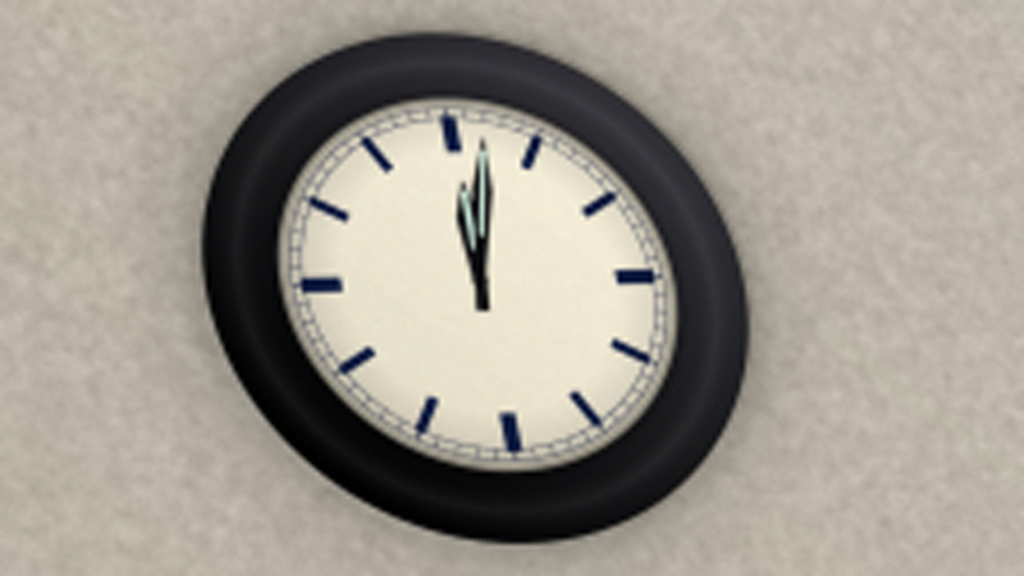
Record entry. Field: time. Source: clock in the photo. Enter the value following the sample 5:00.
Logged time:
12:02
